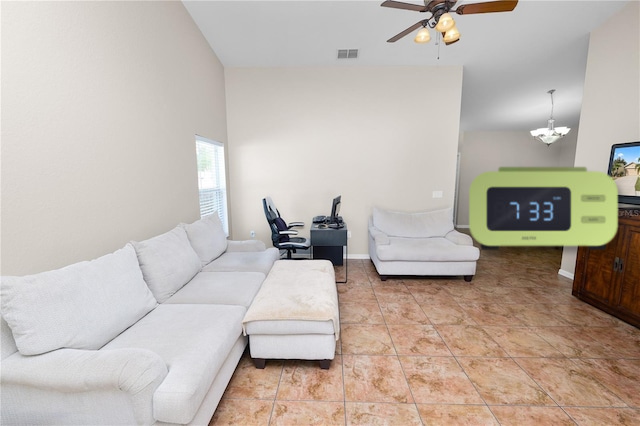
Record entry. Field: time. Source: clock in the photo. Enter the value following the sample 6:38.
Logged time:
7:33
